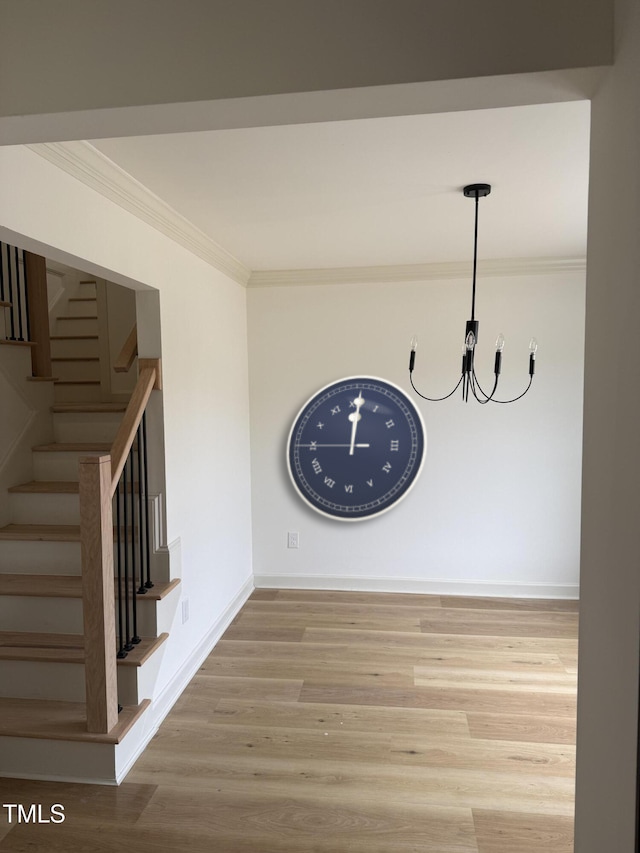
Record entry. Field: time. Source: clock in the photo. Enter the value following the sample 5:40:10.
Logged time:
12:00:45
